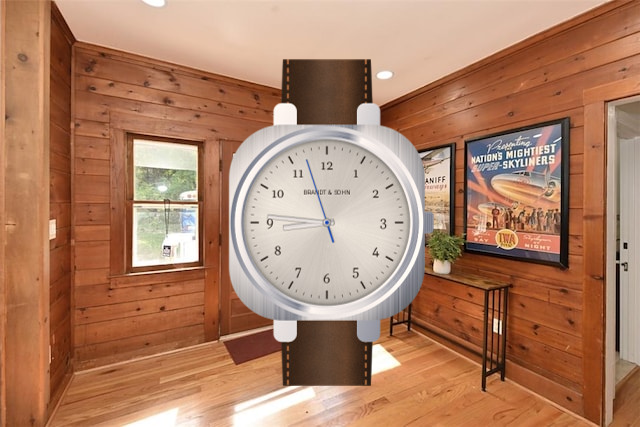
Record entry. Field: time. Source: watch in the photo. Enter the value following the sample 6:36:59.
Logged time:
8:45:57
